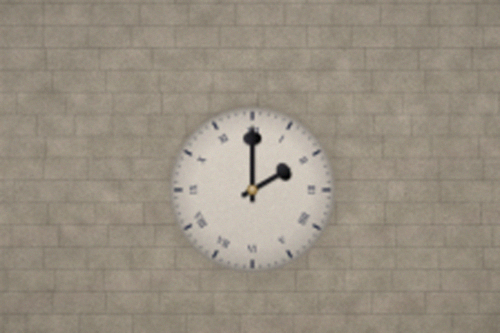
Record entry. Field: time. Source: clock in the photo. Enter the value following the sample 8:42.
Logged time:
2:00
